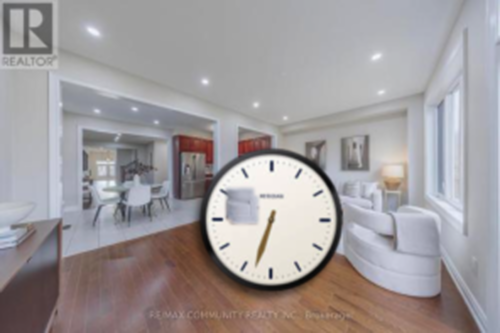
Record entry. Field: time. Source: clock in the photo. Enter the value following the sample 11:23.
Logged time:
6:33
